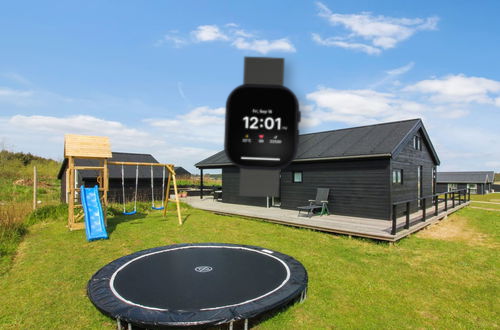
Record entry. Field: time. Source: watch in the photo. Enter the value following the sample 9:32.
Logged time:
12:01
